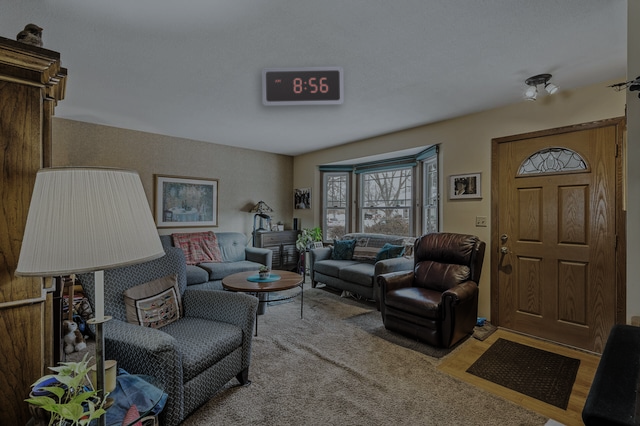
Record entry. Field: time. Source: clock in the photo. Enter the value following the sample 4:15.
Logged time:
8:56
